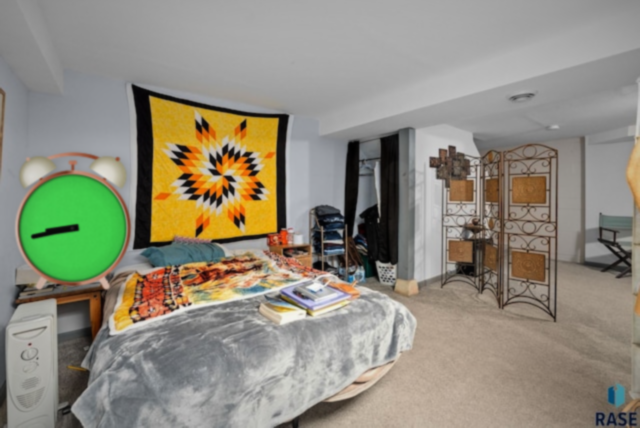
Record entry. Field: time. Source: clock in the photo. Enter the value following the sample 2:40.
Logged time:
8:43
